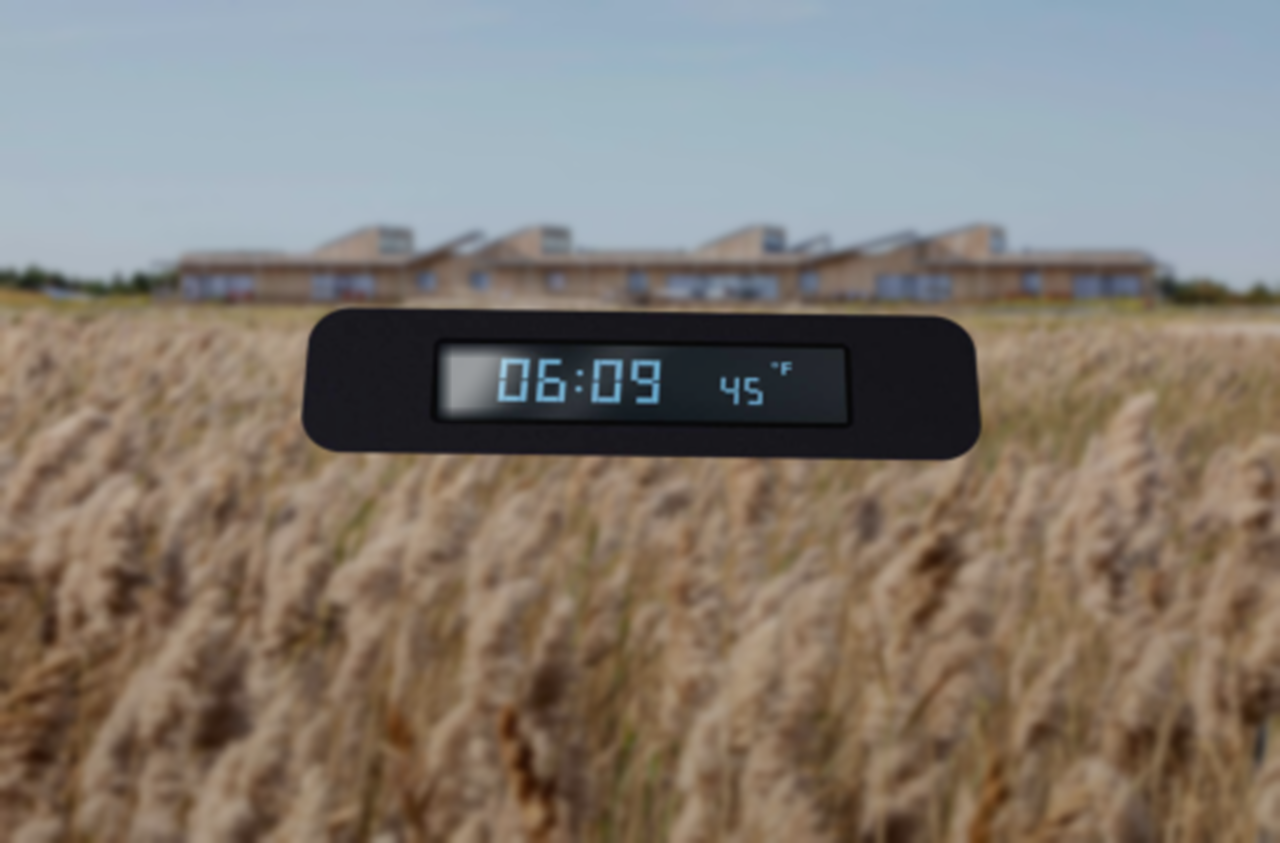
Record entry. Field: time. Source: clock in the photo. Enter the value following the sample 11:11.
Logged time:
6:09
